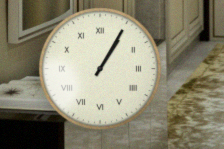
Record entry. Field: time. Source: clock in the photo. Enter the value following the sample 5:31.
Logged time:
1:05
